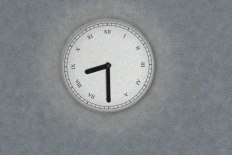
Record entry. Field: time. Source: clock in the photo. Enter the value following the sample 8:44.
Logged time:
8:30
